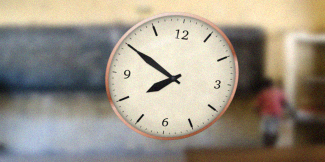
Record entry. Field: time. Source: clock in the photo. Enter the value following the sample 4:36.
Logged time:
7:50
